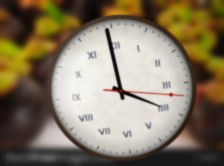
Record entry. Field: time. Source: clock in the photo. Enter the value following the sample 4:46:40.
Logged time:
3:59:17
